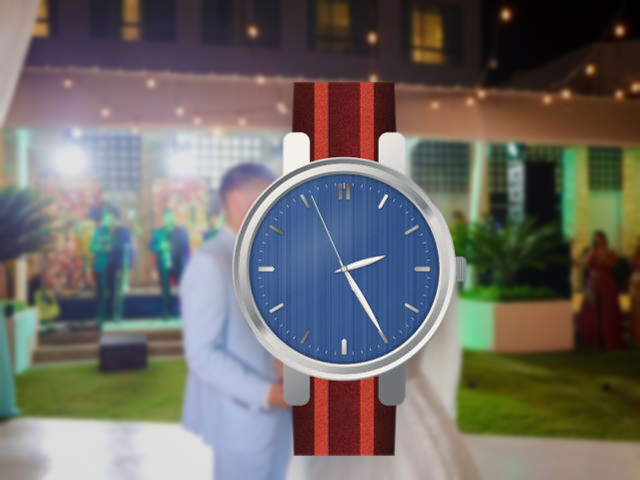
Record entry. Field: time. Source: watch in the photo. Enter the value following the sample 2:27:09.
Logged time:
2:24:56
